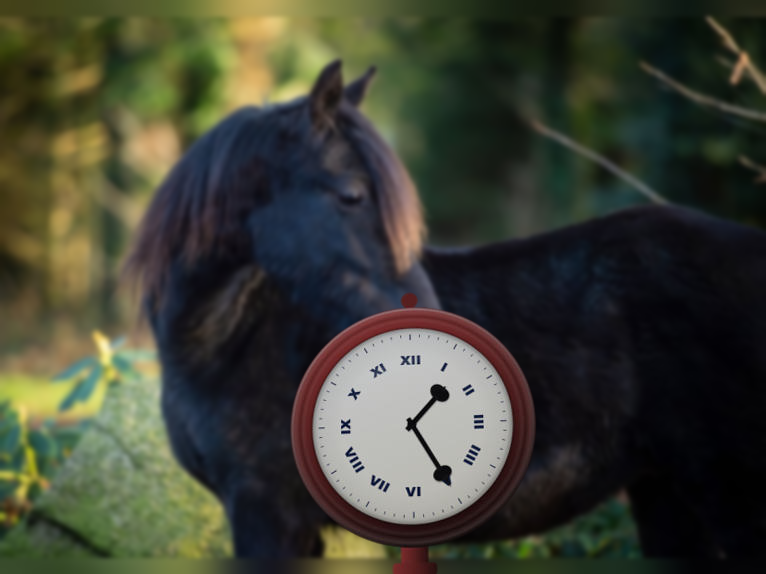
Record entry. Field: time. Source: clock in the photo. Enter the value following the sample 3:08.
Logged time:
1:25
